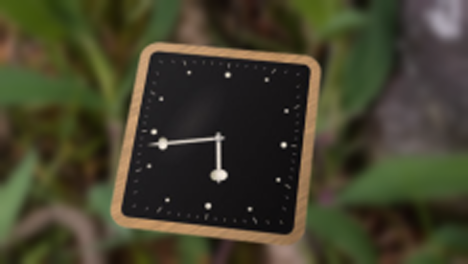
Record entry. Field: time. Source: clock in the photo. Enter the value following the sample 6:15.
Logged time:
5:43
